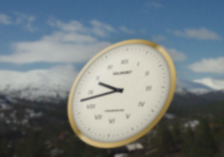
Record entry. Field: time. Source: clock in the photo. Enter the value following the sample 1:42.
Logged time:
9:43
